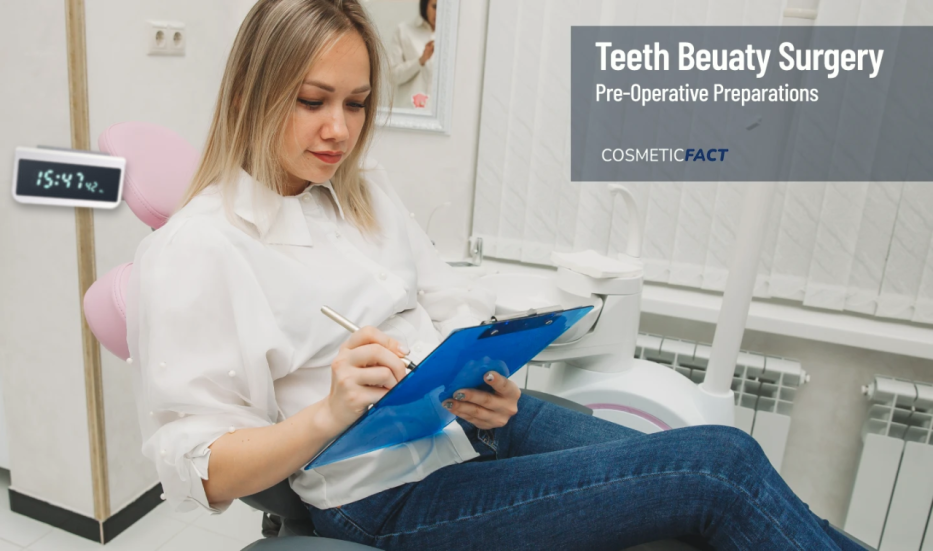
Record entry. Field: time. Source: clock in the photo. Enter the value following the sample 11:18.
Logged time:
15:47
